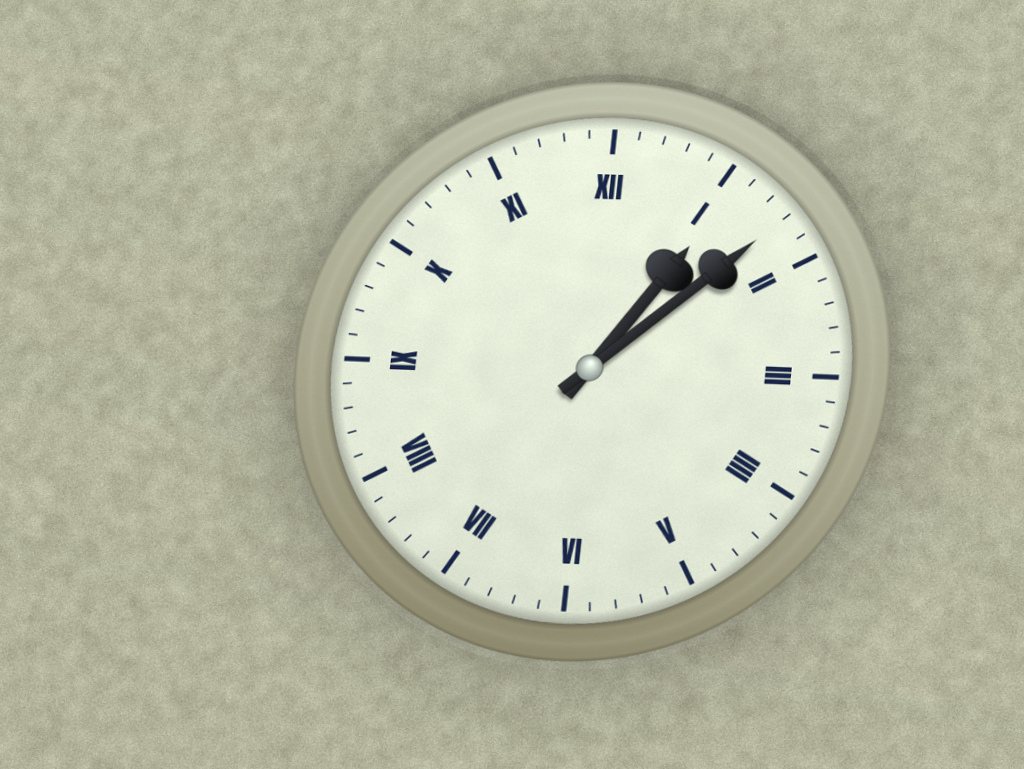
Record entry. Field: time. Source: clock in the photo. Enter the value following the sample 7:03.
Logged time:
1:08
